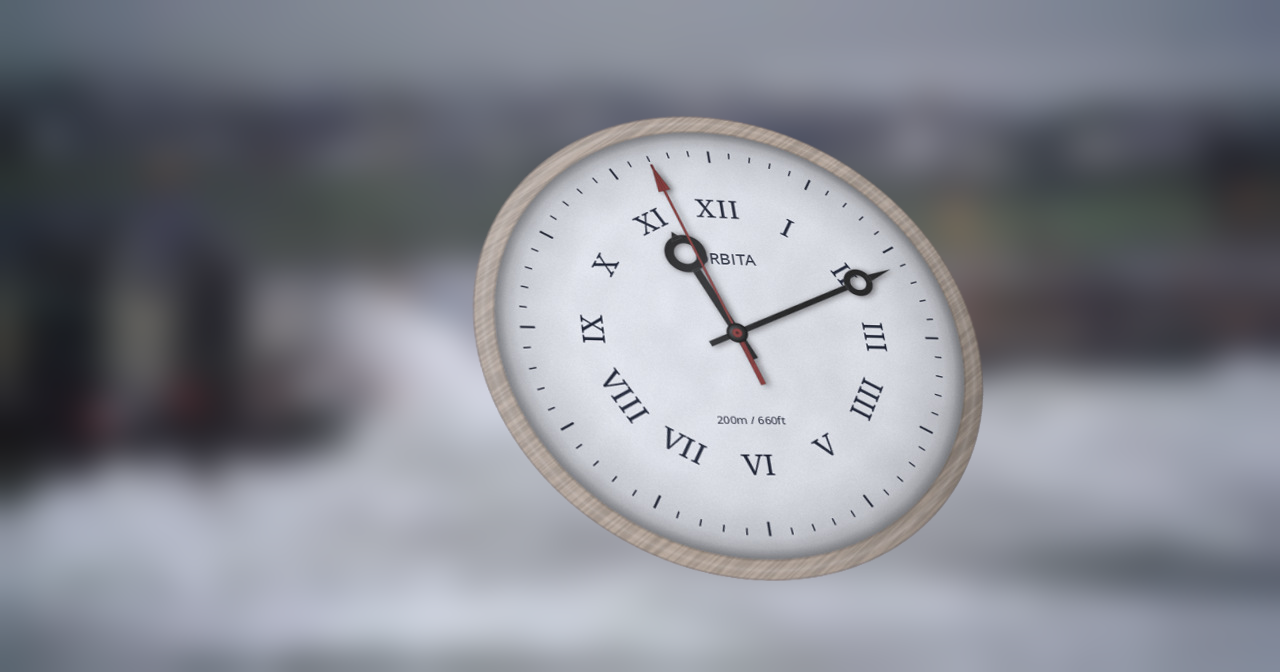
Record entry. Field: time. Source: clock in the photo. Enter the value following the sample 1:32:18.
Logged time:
11:10:57
